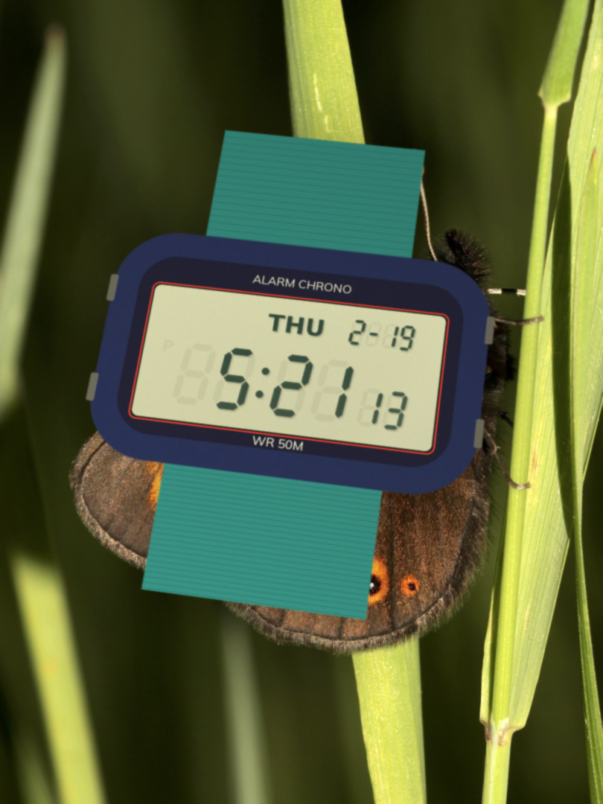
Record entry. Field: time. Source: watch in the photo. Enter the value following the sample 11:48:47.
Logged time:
5:21:13
